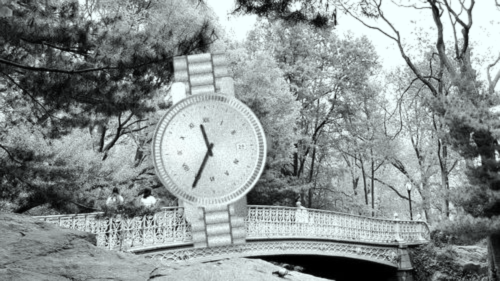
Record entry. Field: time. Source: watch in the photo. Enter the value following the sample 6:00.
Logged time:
11:35
